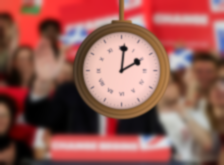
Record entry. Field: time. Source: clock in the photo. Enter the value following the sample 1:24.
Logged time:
2:01
